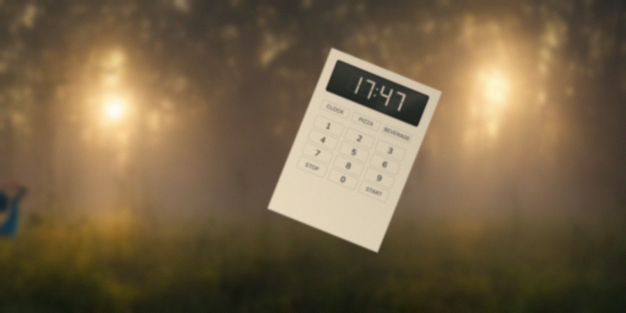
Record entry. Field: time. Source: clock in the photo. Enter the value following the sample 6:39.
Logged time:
17:47
